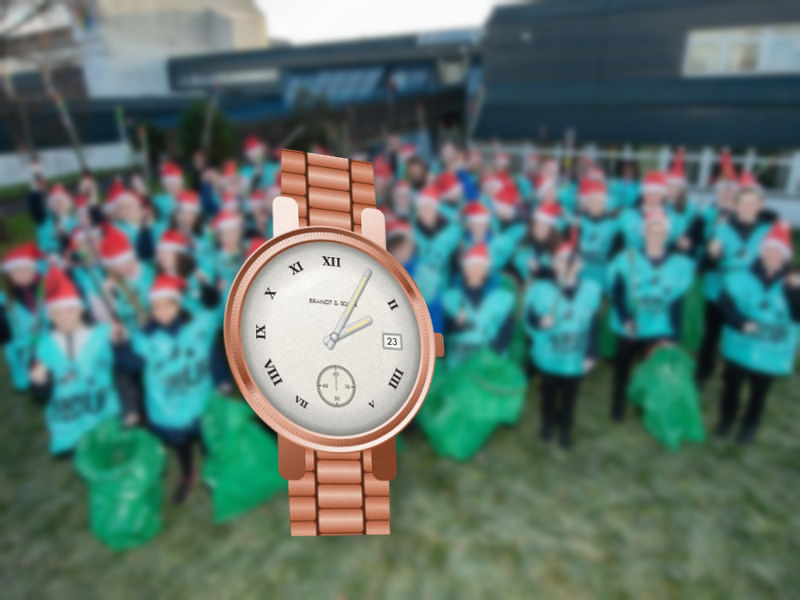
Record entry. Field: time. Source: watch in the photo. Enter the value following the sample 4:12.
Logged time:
2:05
